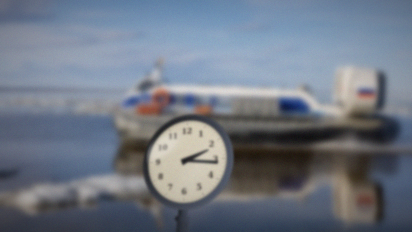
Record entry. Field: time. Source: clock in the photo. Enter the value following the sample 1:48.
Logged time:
2:16
